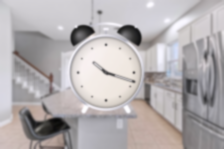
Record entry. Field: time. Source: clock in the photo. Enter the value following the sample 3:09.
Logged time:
10:18
